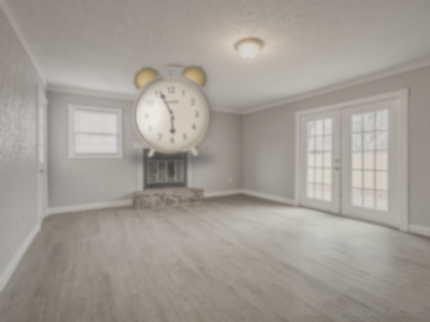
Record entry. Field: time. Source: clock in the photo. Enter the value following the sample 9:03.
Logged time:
5:56
